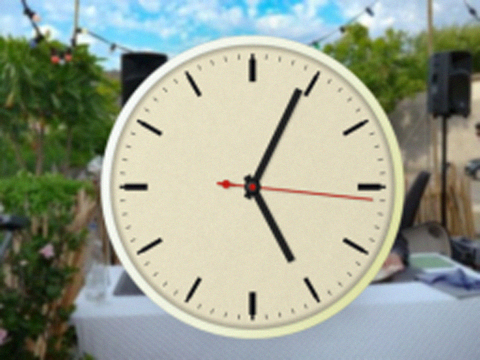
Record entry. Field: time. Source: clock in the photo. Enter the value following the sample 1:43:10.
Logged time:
5:04:16
